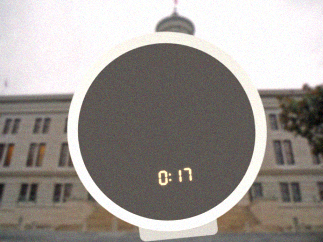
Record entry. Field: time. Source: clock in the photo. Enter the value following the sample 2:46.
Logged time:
0:17
